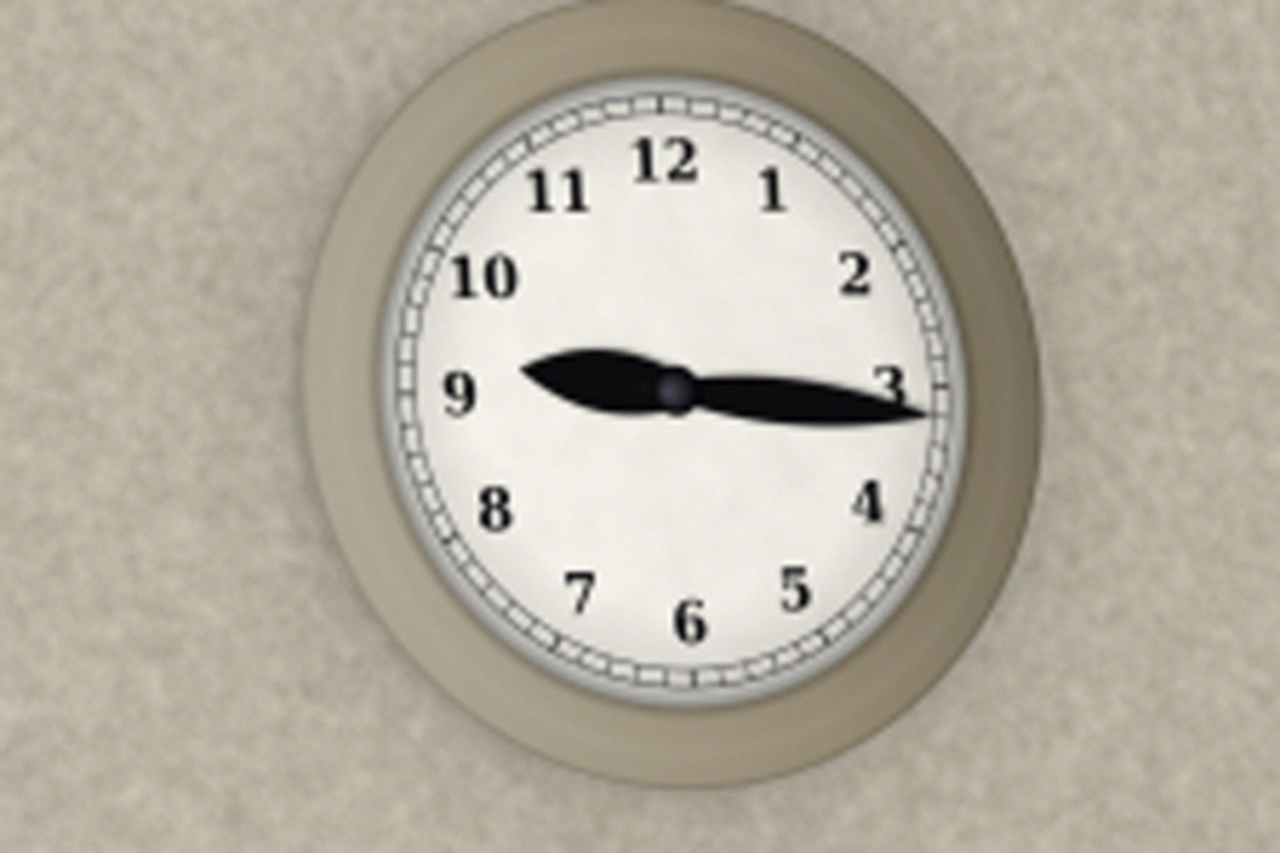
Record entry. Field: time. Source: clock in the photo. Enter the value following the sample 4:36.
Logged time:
9:16
